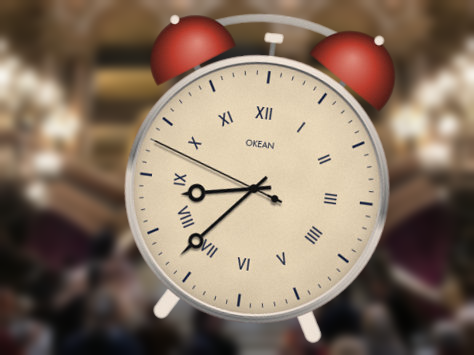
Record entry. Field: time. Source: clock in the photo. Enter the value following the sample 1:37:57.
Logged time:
8:36:48
